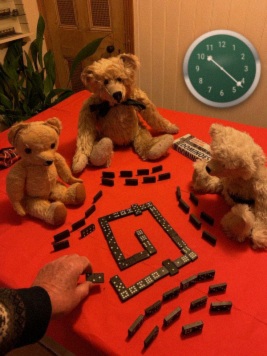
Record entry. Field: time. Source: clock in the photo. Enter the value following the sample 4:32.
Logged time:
10:22
